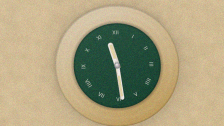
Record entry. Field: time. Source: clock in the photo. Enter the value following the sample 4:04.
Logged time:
11:29
